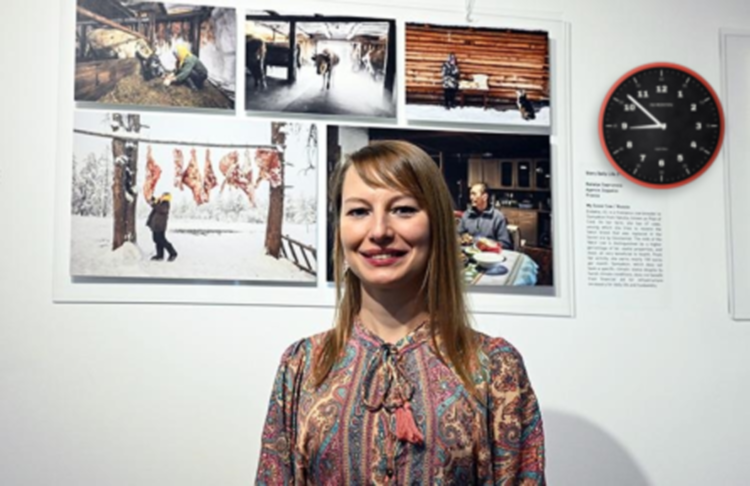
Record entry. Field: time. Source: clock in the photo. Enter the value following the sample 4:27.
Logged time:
8:52
